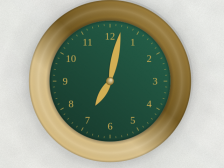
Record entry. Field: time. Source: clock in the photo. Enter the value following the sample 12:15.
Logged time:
7:02
